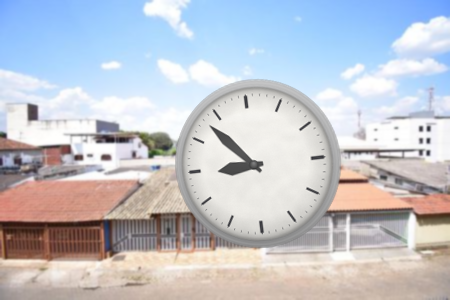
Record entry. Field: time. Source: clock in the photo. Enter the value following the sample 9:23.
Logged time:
8:53
